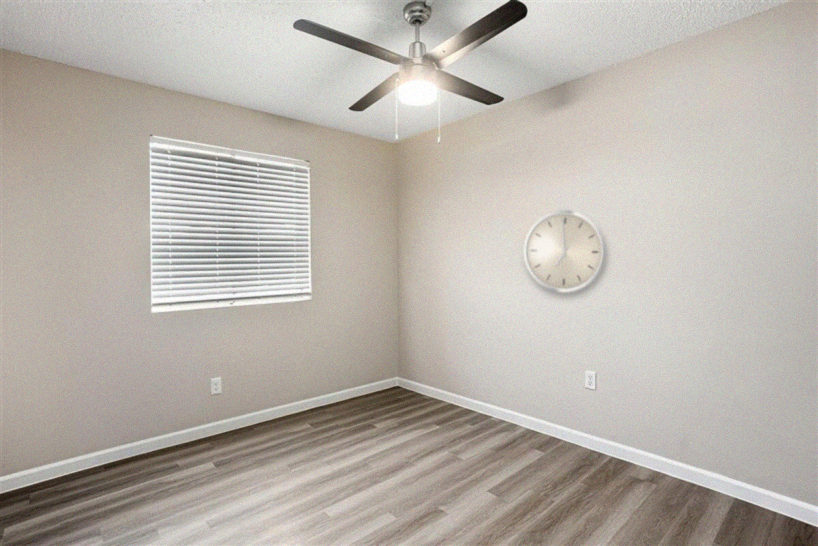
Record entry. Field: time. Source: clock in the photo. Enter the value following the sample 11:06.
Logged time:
6:59
